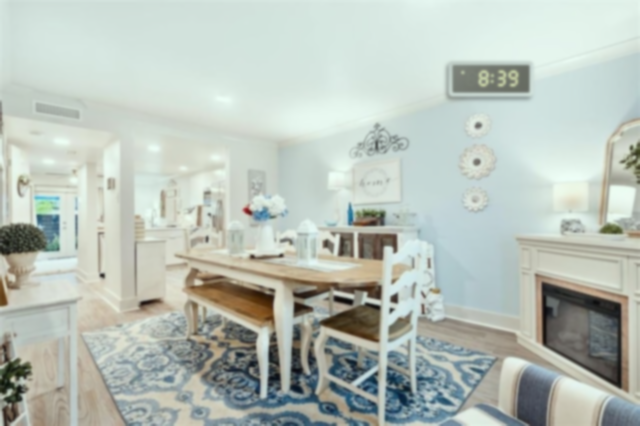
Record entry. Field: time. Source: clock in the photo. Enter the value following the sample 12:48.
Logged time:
8:39
